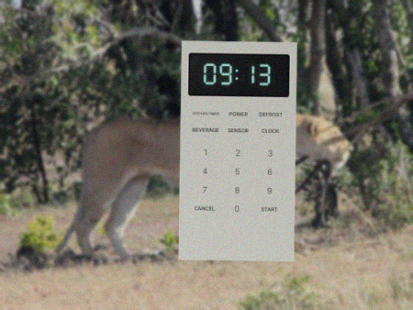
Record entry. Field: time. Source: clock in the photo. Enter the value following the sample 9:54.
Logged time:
9:13
